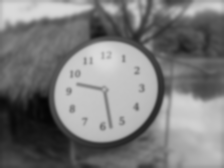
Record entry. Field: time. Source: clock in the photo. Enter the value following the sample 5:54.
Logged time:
9:28
